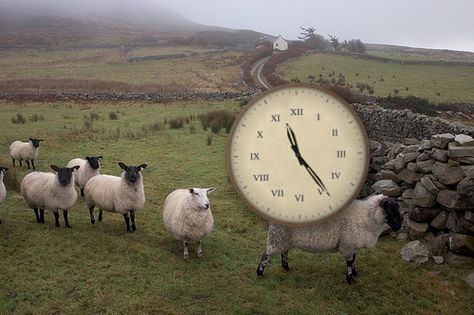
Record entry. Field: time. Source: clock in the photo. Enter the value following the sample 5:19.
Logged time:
11:24
